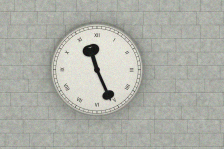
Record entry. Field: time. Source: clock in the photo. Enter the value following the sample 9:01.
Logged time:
11:26
